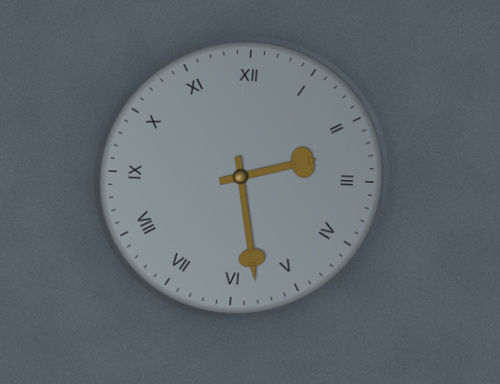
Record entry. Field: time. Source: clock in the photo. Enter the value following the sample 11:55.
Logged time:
2:28
